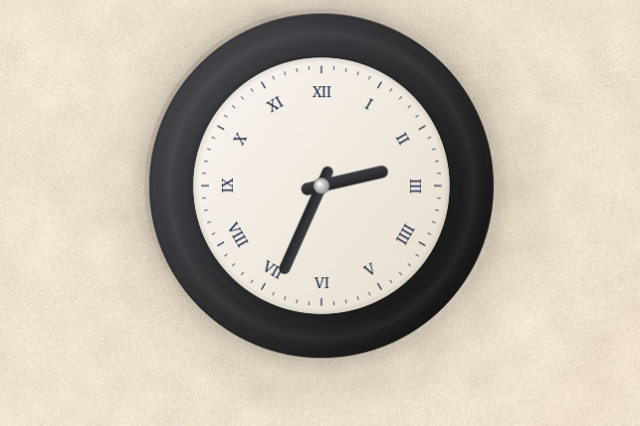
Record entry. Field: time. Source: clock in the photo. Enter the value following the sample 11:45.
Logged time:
2:34
